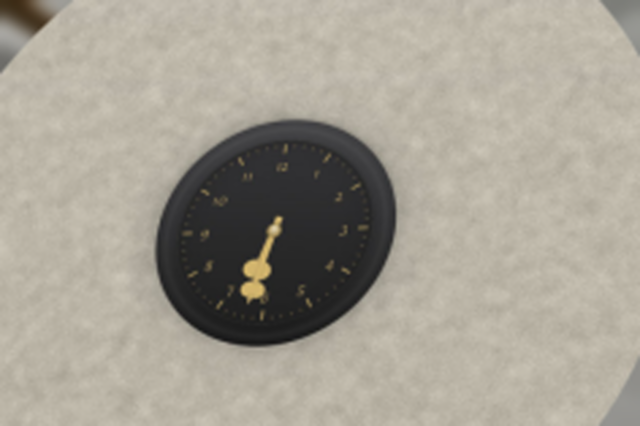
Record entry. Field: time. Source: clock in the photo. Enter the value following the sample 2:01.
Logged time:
6:32
